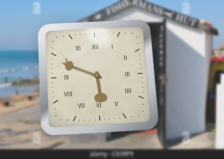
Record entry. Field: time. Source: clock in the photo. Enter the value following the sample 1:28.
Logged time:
5:49
